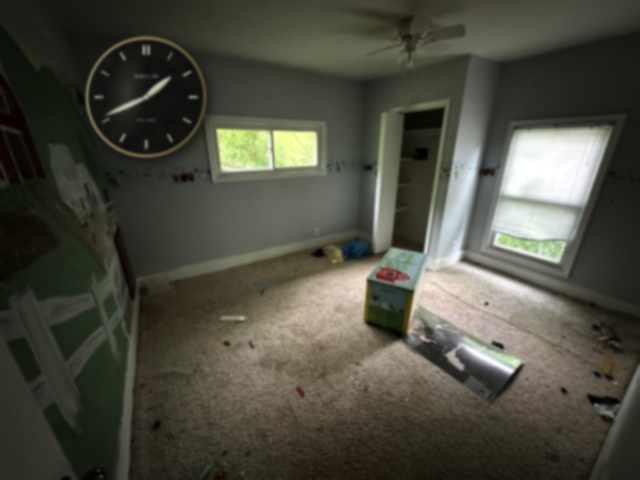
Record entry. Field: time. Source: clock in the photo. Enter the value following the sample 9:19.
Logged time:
1:41
